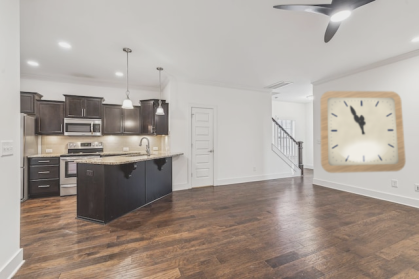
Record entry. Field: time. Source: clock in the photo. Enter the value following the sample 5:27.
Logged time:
11:56
